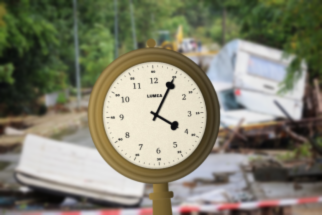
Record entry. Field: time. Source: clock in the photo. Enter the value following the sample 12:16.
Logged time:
4:05
